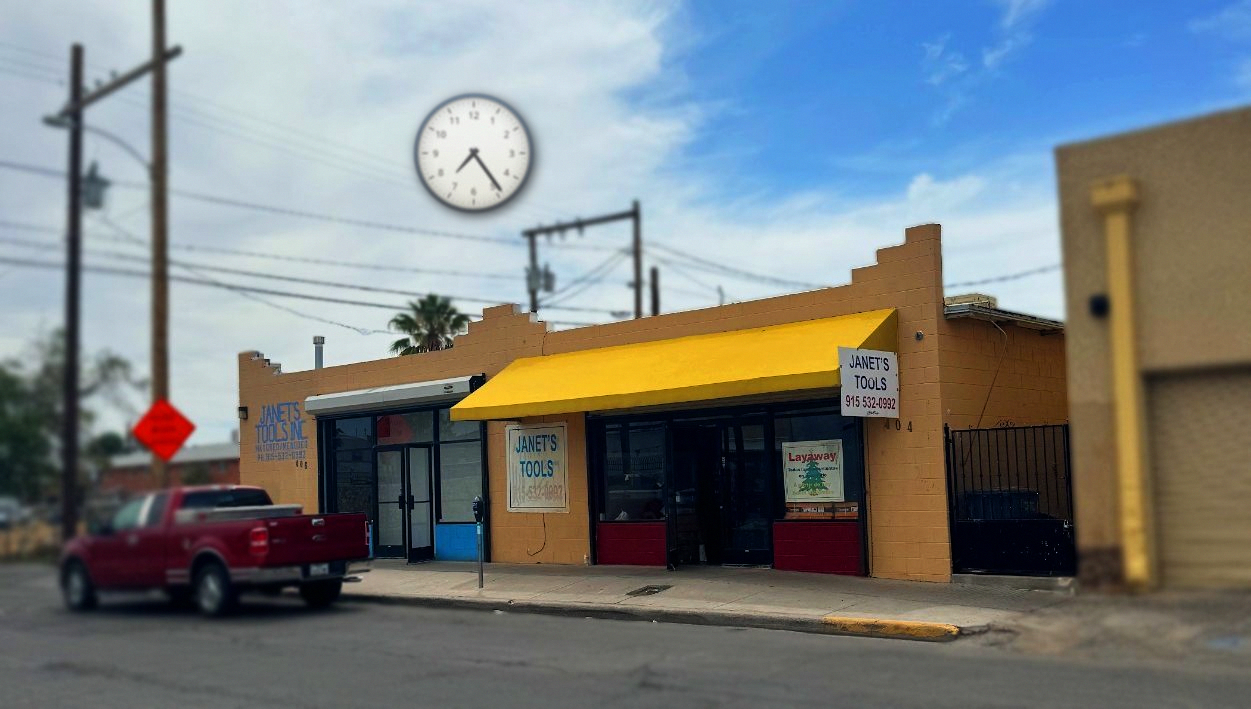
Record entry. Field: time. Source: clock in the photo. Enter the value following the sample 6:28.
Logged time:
7:24
